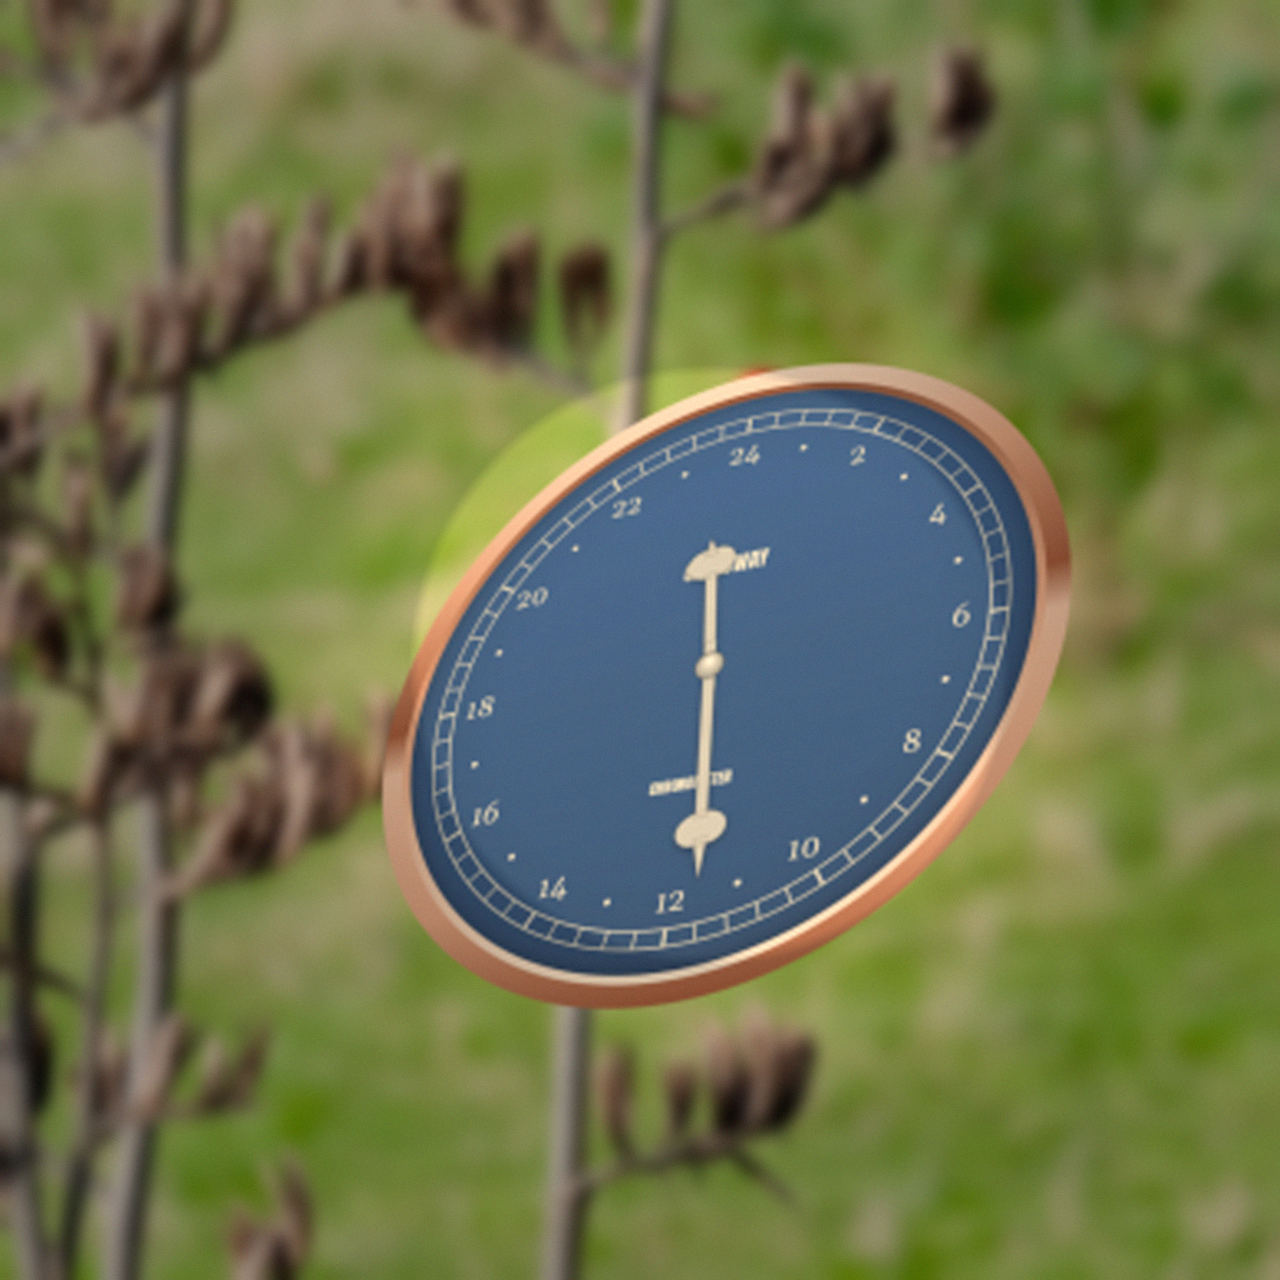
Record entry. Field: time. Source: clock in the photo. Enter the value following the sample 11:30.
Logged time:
23:29
